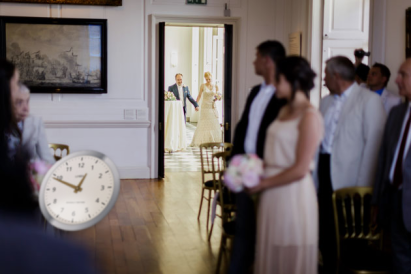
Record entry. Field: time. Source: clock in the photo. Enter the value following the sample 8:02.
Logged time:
12:49
